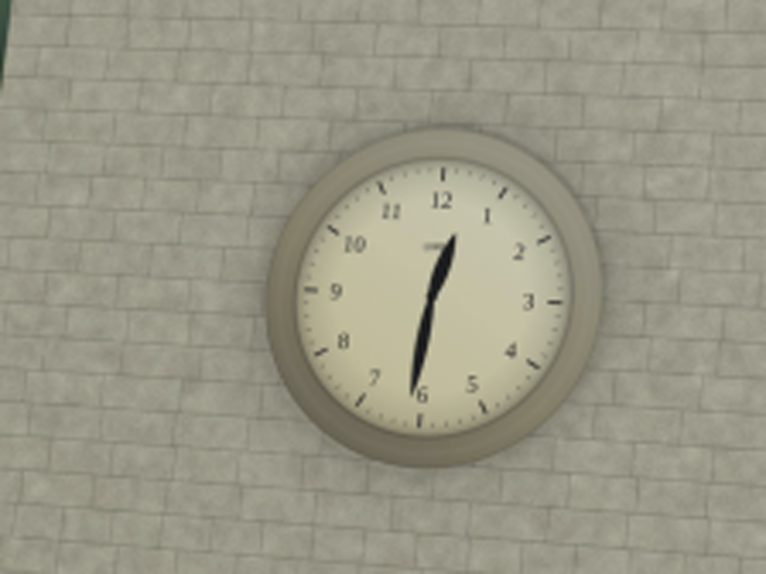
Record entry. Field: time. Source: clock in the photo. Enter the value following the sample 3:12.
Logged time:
12:31
